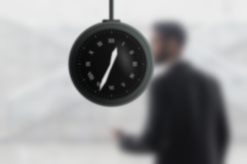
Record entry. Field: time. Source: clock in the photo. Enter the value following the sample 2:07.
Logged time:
12:34
